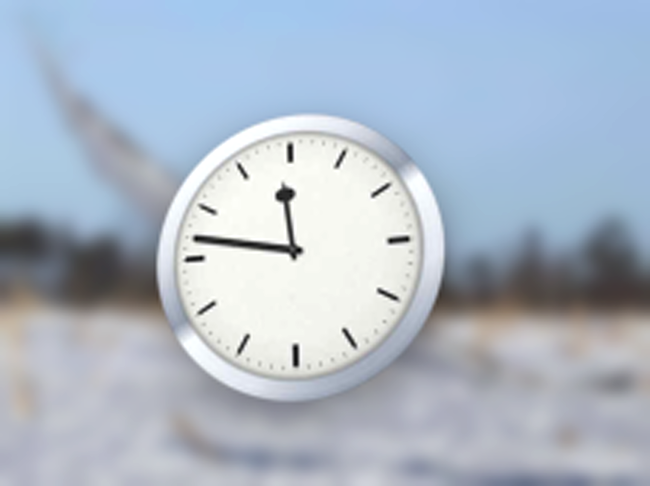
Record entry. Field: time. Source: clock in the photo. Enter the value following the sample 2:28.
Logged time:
11:47
